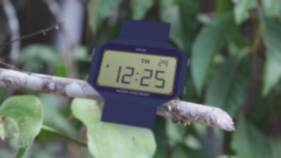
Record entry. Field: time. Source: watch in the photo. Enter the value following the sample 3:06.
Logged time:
12:25
